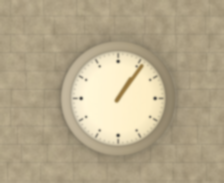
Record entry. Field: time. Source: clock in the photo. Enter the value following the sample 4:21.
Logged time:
1:06
